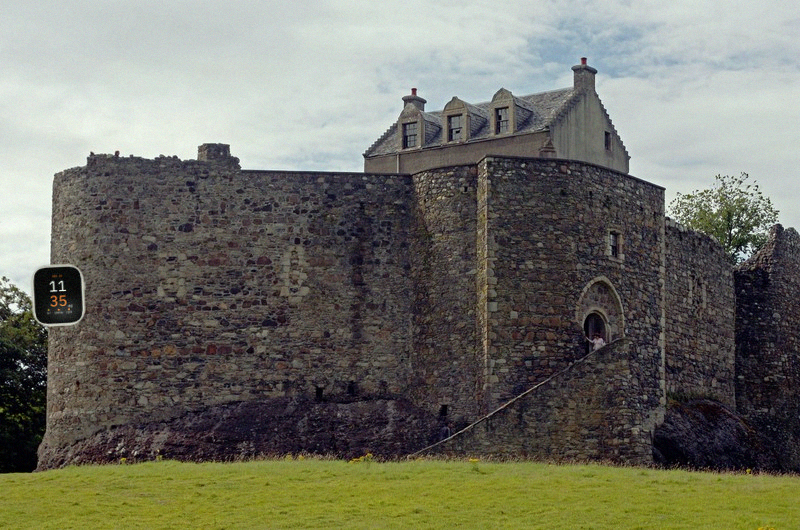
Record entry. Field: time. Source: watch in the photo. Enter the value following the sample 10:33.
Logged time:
11:35
